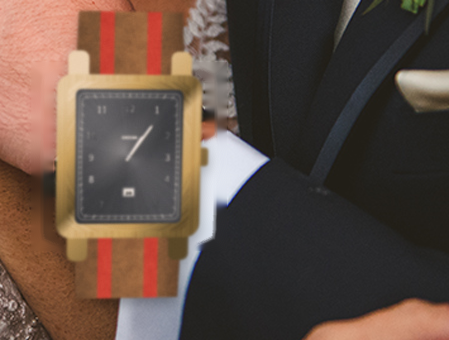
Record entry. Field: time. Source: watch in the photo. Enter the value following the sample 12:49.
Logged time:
1:06
